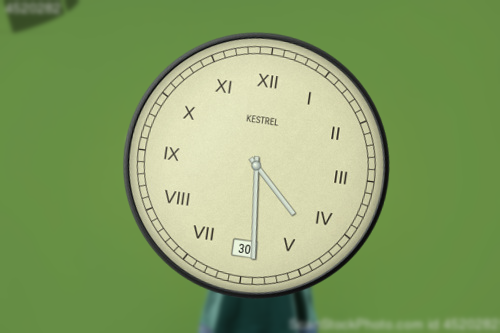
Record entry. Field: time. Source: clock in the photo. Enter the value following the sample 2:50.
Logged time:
4:29
